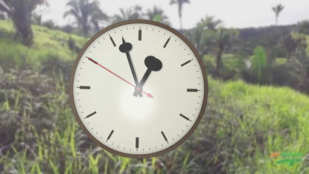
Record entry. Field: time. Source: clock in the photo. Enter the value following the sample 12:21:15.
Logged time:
12:56:50
